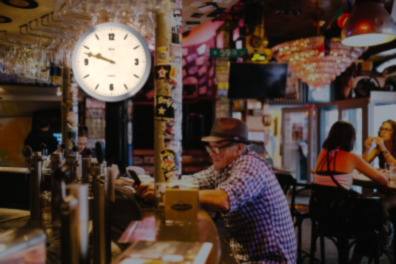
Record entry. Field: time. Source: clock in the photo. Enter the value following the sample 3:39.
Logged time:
9:48
